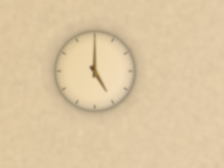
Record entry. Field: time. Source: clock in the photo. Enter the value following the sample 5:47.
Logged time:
5:00
